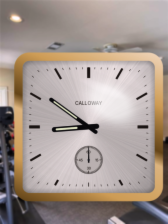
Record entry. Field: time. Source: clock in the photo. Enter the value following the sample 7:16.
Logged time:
8:51
